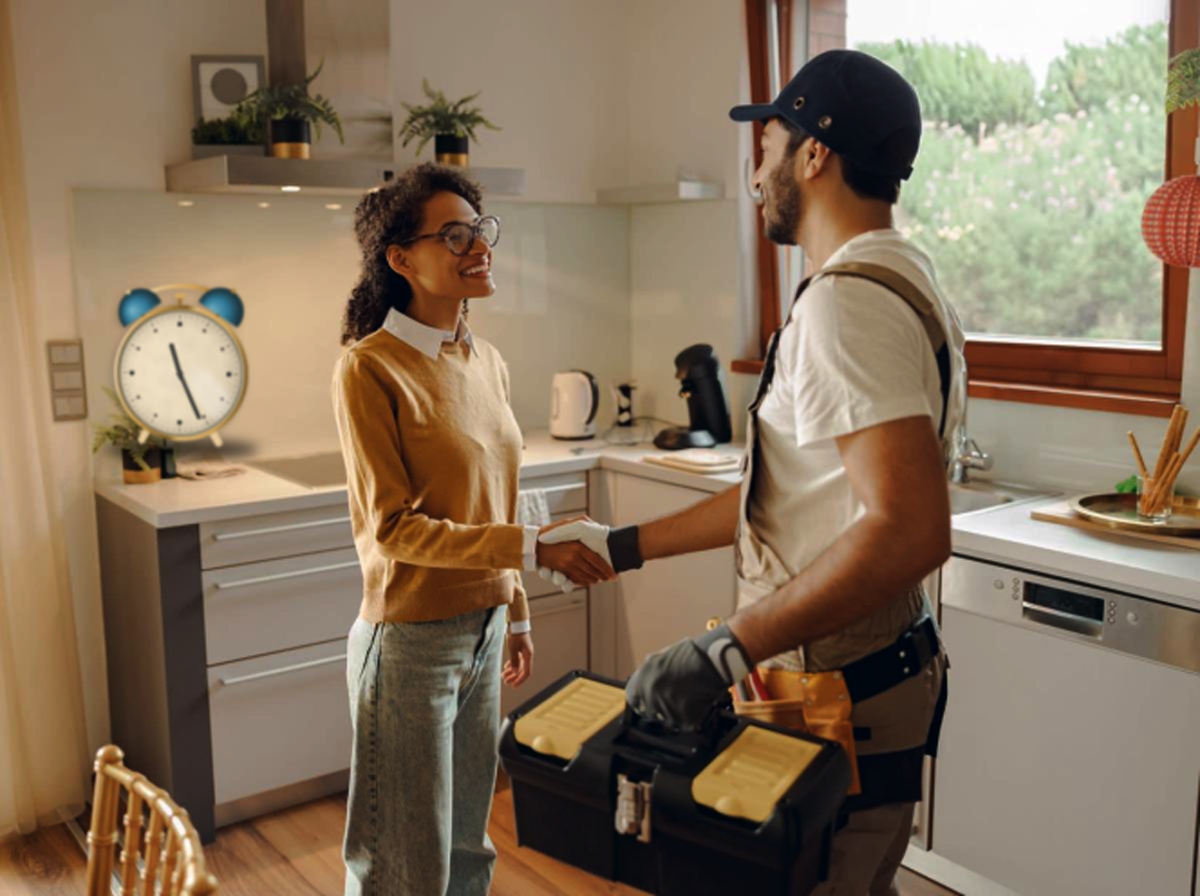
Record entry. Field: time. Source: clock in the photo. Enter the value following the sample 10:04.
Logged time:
11:26
